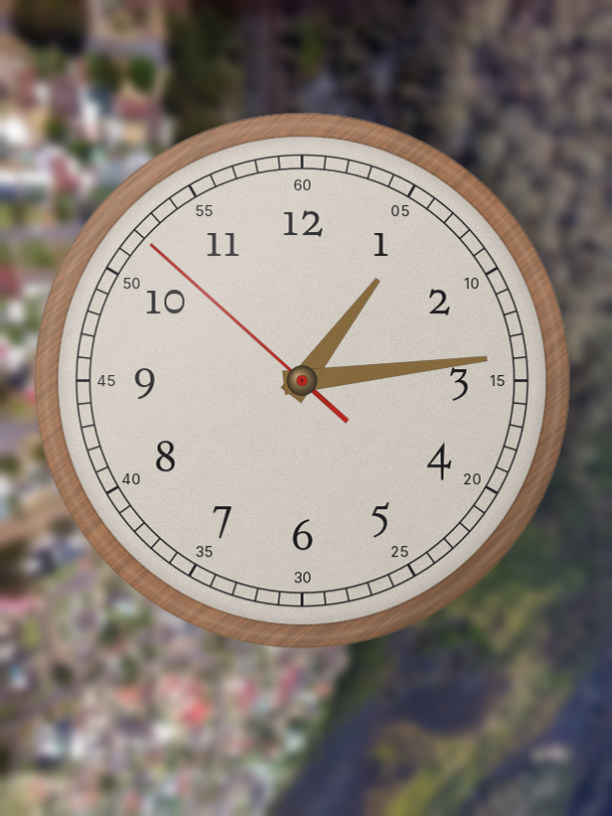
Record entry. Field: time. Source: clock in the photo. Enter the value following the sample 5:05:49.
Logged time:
1:13:52
